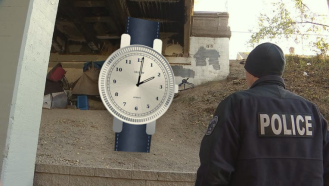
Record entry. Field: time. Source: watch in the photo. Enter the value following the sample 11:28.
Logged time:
2:01
